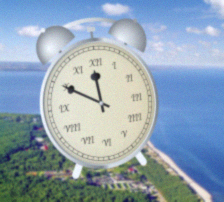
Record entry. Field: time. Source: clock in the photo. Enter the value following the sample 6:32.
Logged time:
11:50
